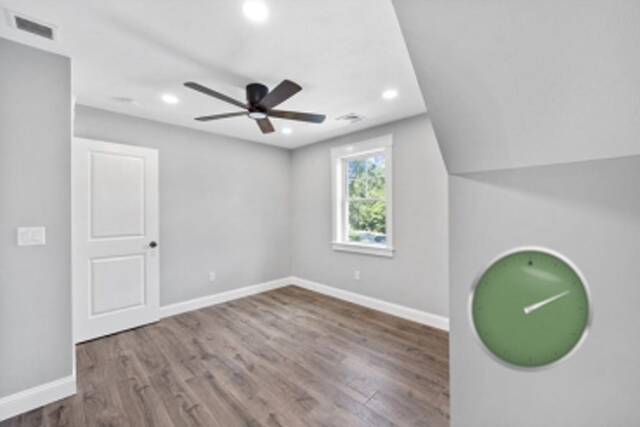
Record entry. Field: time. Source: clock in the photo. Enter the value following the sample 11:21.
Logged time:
2:11
